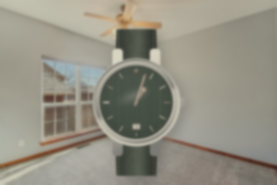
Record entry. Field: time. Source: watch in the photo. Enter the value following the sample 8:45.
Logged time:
1:03
